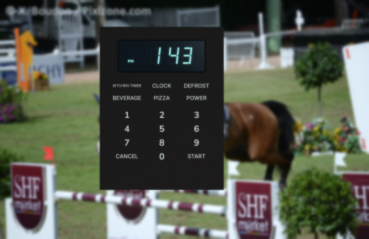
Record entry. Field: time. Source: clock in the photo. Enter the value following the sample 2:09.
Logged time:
1:43
